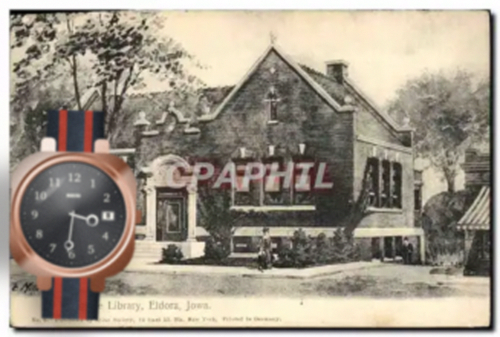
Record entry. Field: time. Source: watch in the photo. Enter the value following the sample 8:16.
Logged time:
3:31
